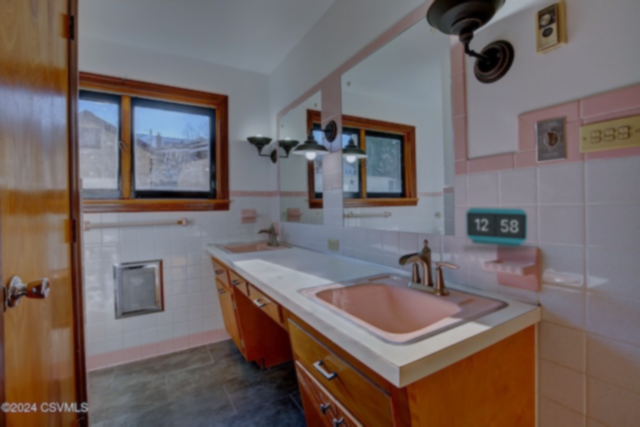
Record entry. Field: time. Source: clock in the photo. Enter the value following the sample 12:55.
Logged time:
12:58
